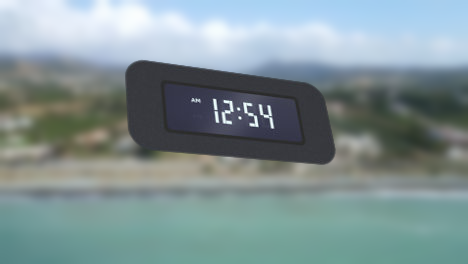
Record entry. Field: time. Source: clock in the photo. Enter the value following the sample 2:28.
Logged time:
12:54
